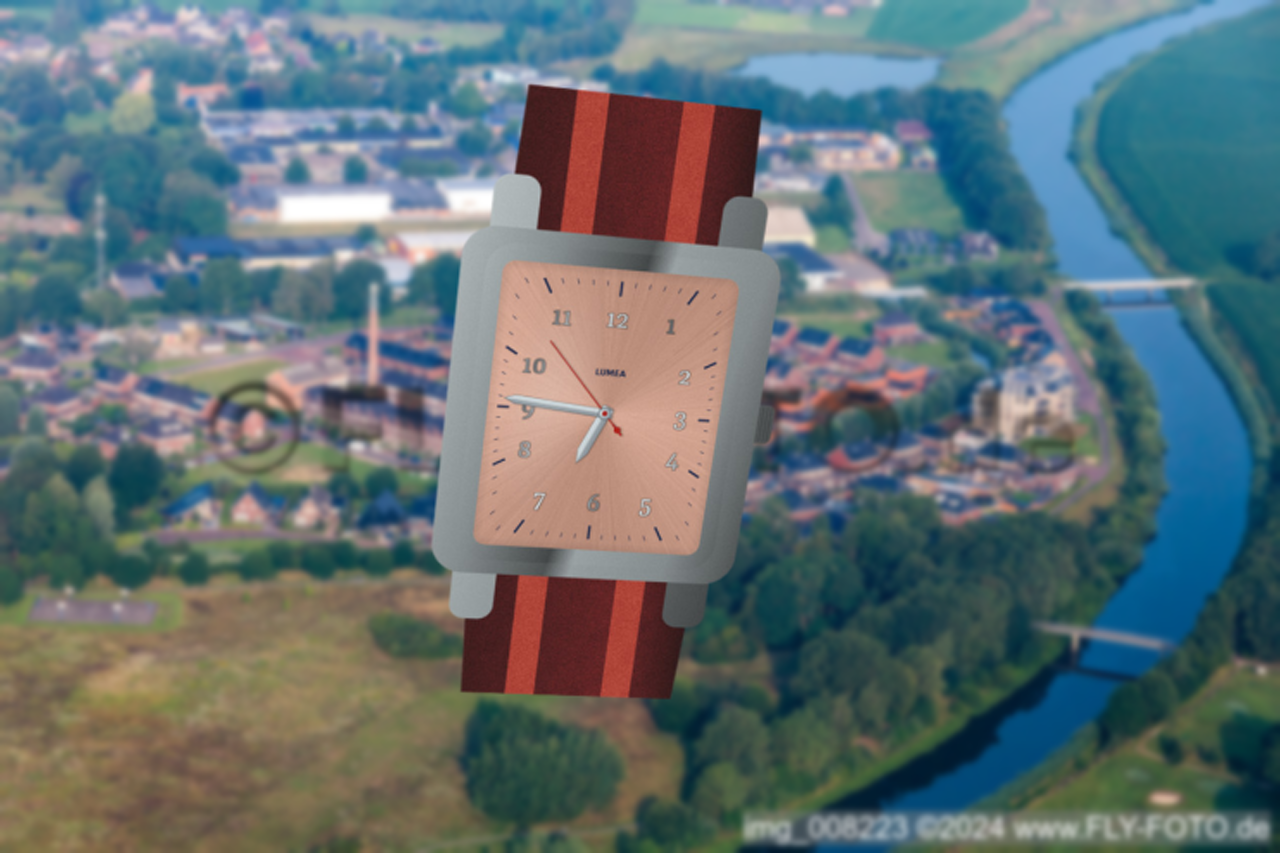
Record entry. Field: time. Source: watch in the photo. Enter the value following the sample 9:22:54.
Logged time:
6:45:53
